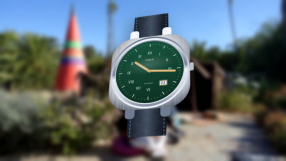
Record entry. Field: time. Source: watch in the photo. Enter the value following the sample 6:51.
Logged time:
10:16
